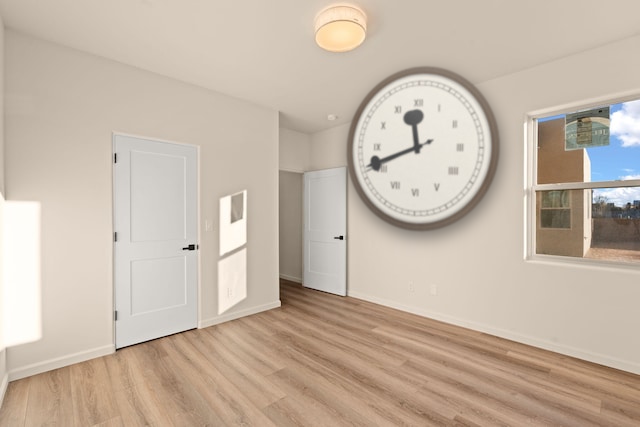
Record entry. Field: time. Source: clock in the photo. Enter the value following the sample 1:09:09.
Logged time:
11:41:41
